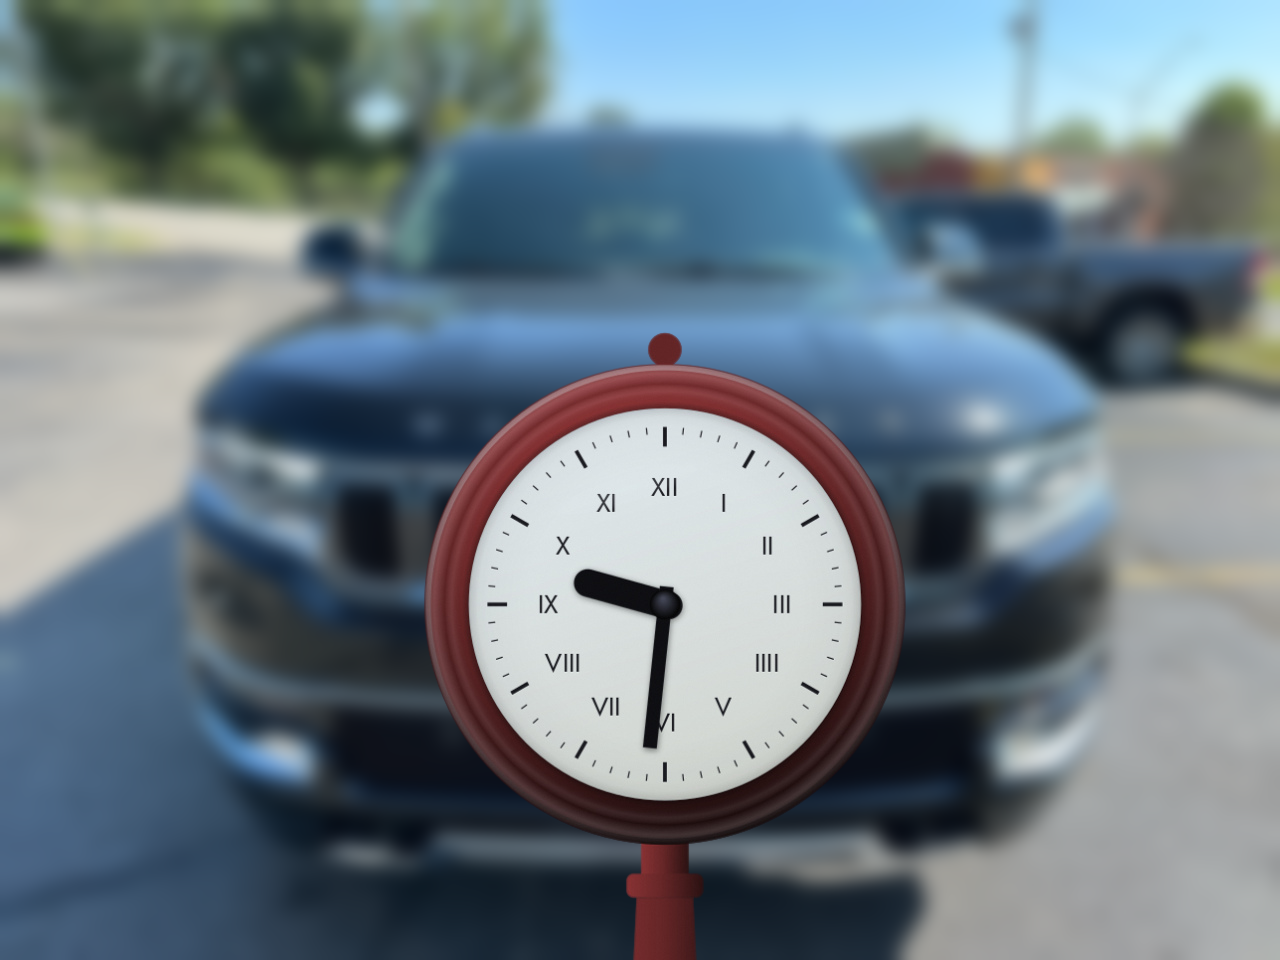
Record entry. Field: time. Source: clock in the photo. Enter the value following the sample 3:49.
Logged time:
9:31
